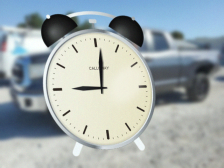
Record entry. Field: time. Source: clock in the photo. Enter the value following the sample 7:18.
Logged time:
9:01
